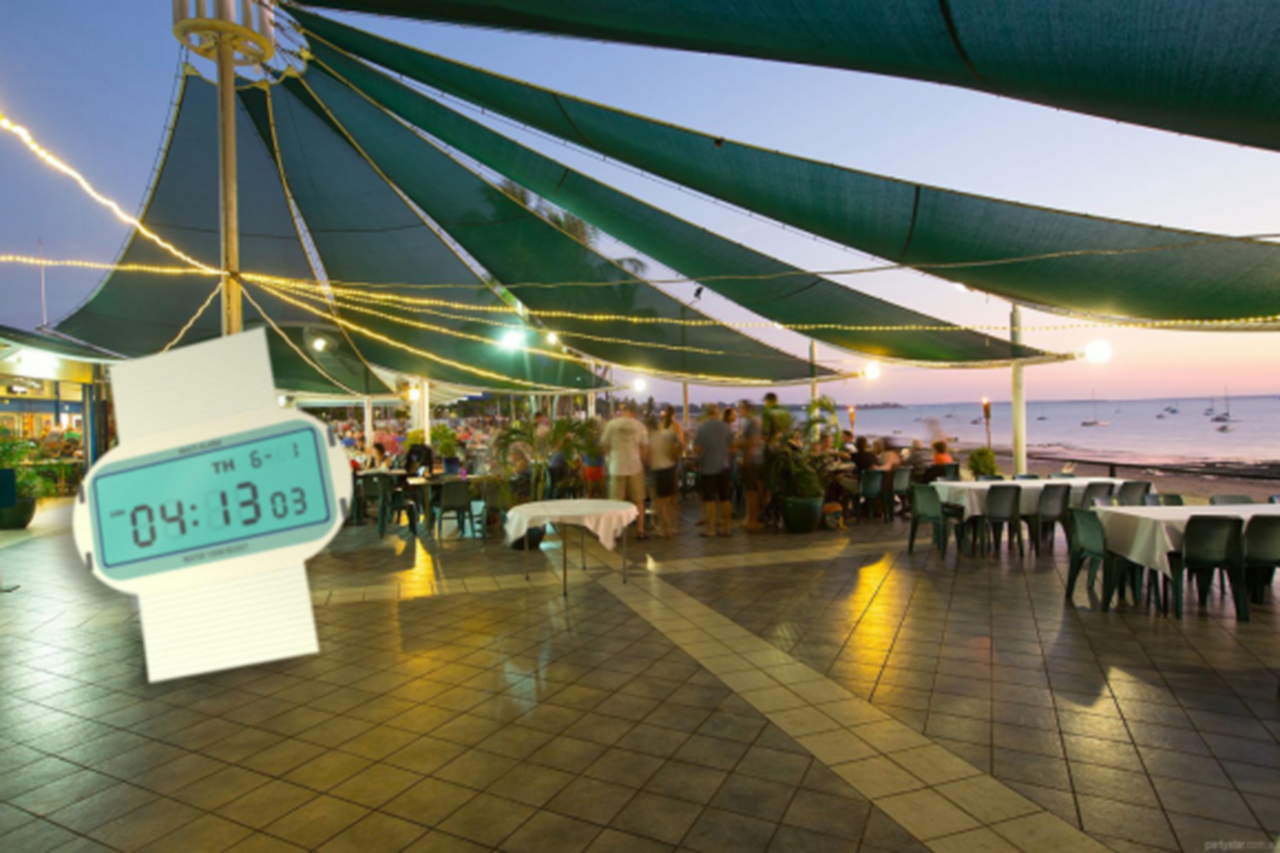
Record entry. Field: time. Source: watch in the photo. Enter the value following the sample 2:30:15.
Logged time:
4:13:03
